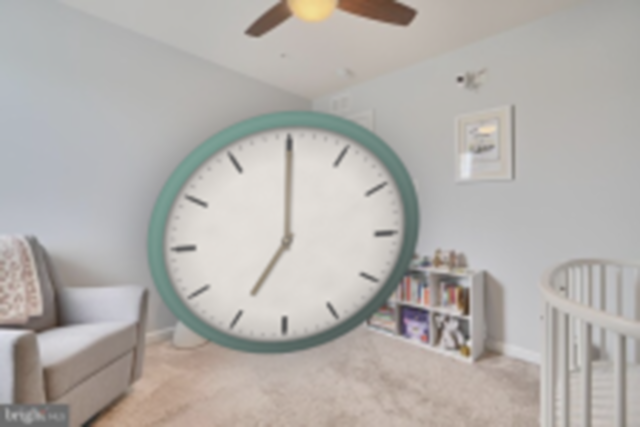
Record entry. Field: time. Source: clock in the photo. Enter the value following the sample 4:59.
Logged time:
7:00
